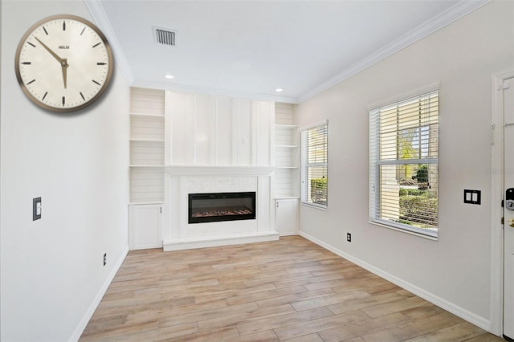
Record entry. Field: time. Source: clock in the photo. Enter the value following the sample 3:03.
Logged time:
5:52
